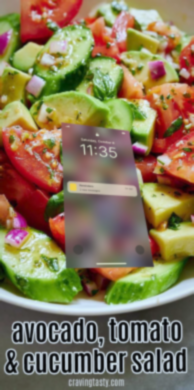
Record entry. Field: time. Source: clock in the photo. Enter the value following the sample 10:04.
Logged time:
11:35
